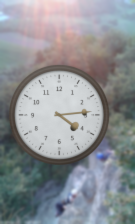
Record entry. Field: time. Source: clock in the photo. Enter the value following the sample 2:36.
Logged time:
4:14
